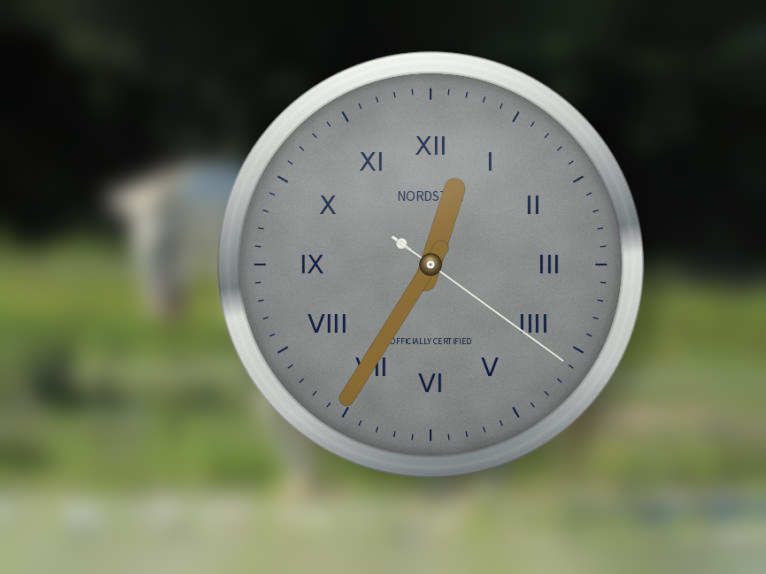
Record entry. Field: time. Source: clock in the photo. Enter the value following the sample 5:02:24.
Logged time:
12:35:21
